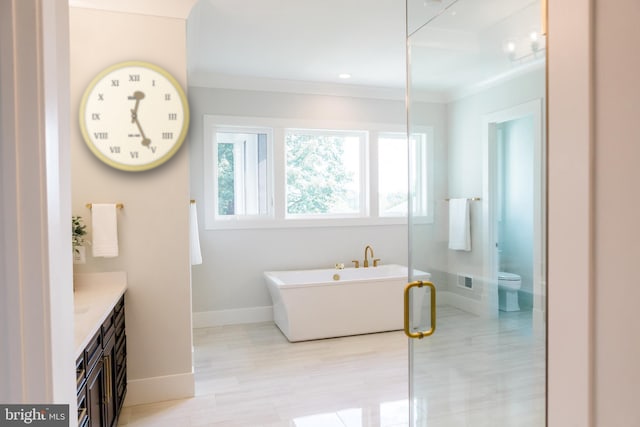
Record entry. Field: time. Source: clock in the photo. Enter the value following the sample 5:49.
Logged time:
12:26
